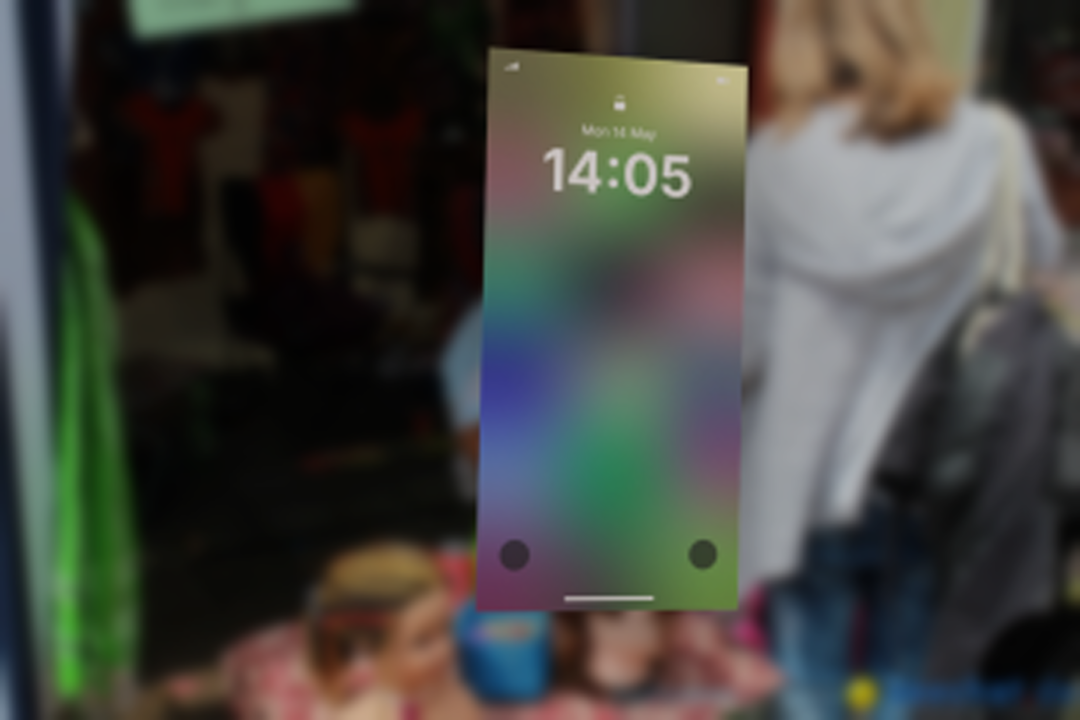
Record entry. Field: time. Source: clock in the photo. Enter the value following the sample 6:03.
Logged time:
14:05
